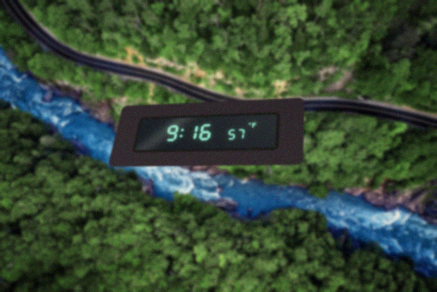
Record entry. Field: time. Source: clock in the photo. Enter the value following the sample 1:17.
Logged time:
9:16
